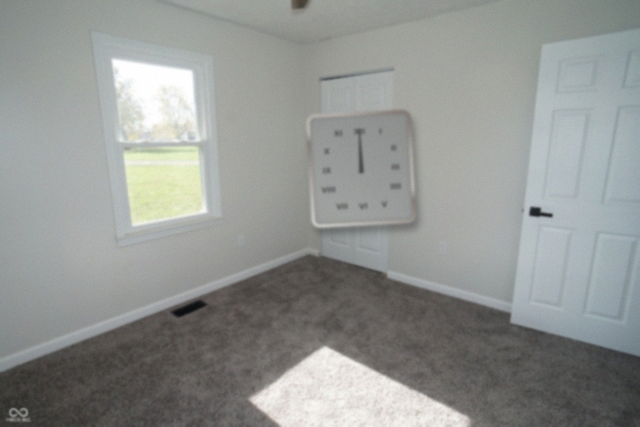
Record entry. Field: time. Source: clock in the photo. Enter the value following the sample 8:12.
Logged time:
12:00
